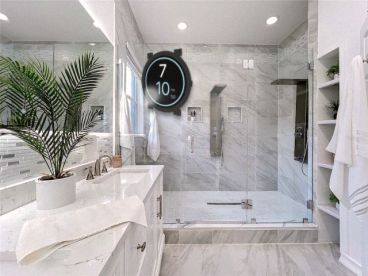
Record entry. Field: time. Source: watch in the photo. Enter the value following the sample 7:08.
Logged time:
7:10
